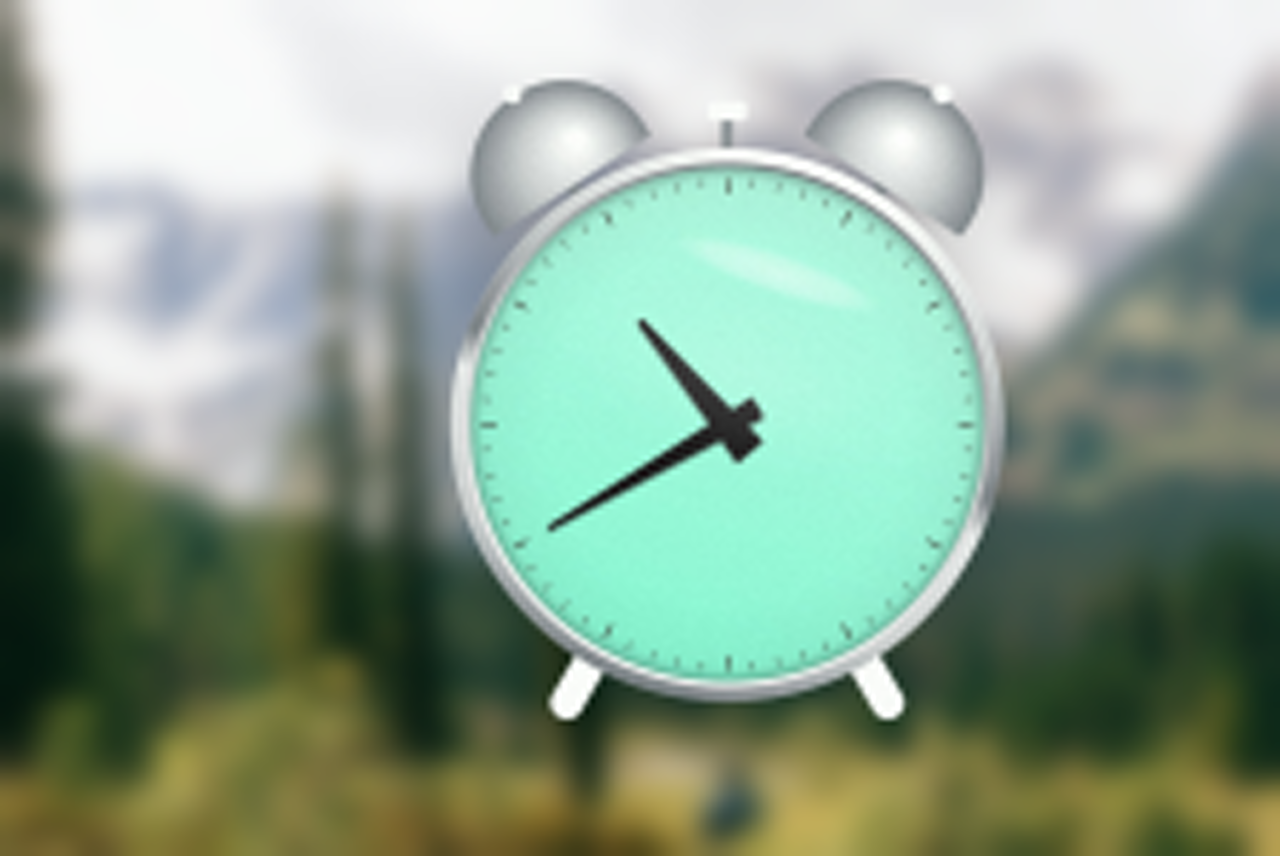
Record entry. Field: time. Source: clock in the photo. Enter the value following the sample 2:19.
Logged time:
10:40
